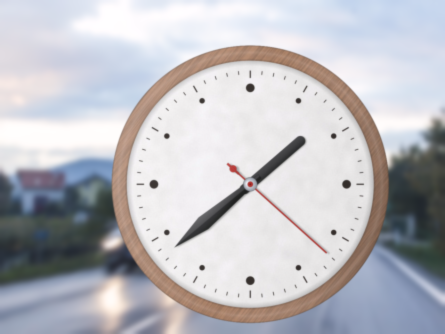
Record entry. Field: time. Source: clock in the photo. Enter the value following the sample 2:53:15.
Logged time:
1:38:22
